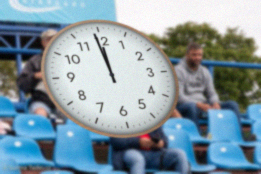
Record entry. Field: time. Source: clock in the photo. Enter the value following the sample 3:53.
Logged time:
11:59
